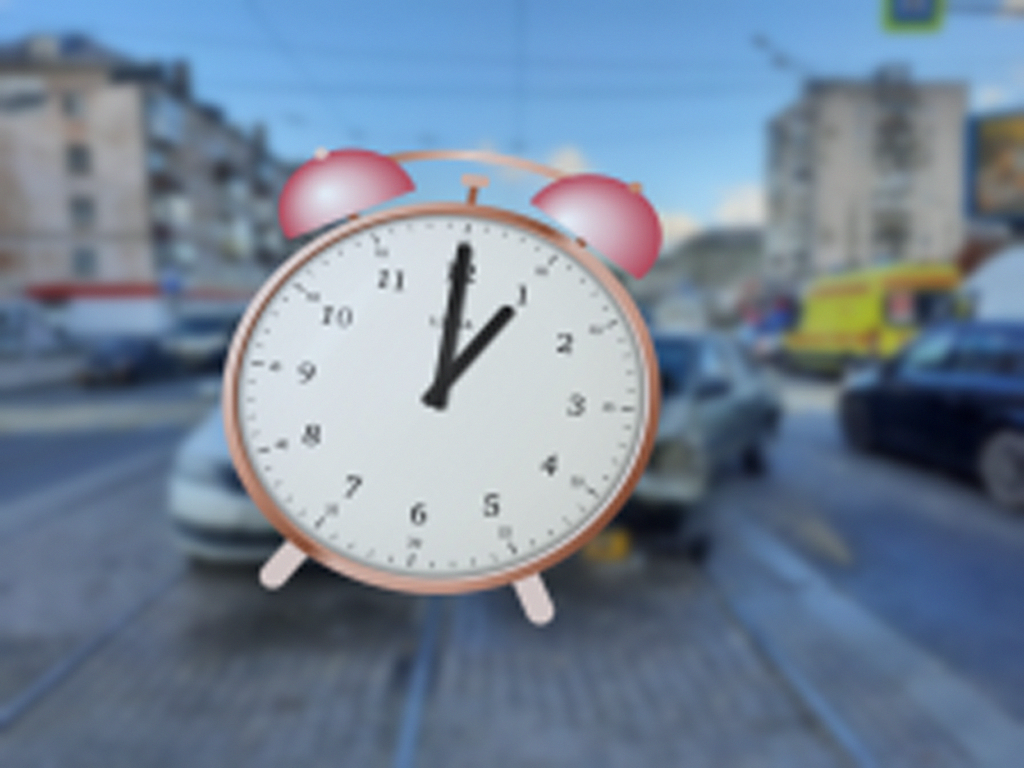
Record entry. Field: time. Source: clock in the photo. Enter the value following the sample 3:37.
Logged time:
1:00
